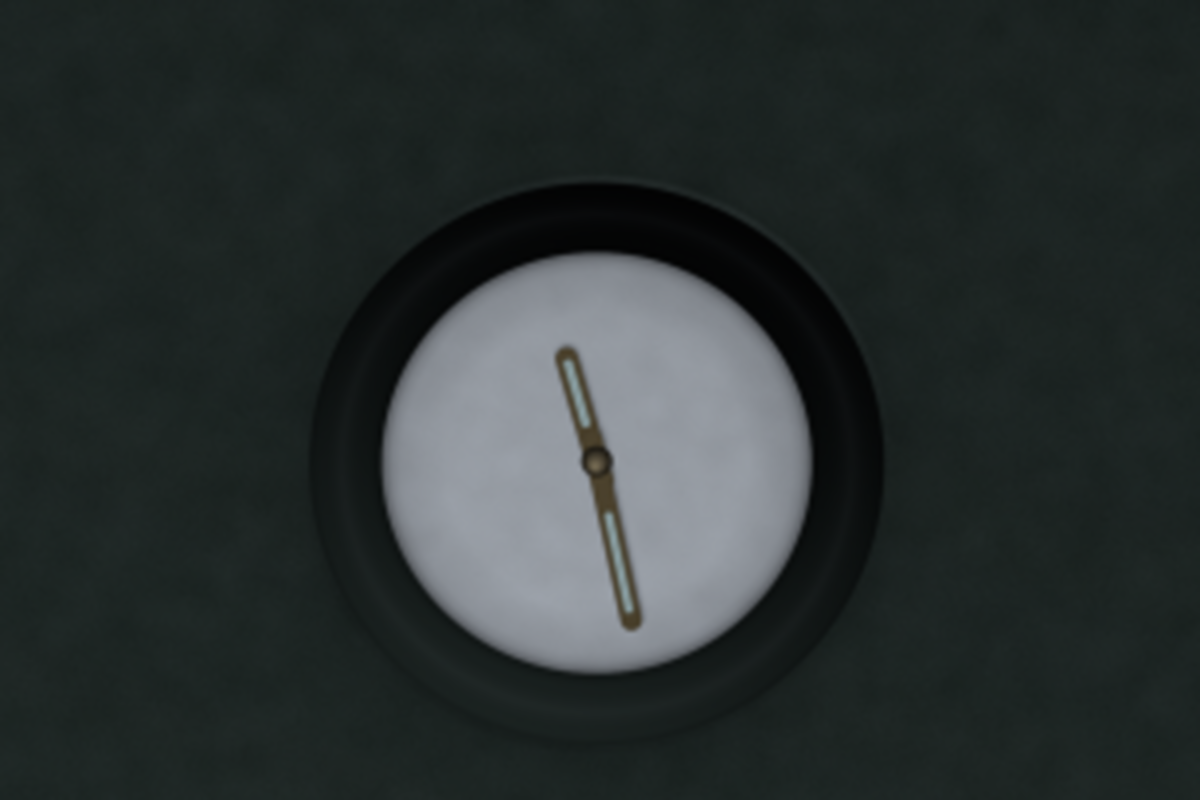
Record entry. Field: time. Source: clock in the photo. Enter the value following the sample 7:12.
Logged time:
11:28
